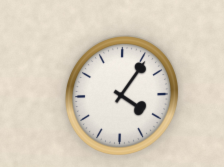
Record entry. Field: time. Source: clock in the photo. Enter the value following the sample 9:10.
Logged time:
4:06
